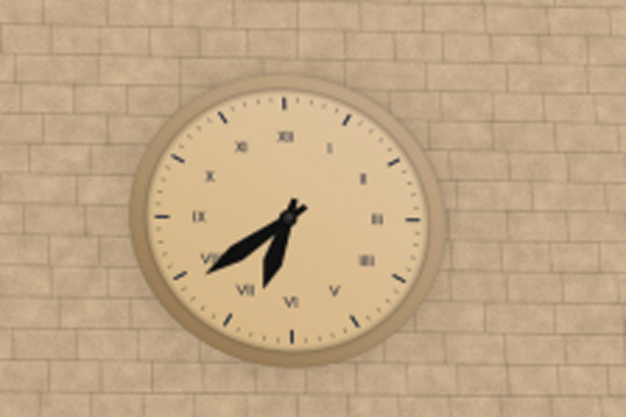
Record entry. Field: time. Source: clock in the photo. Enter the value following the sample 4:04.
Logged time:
6:39
